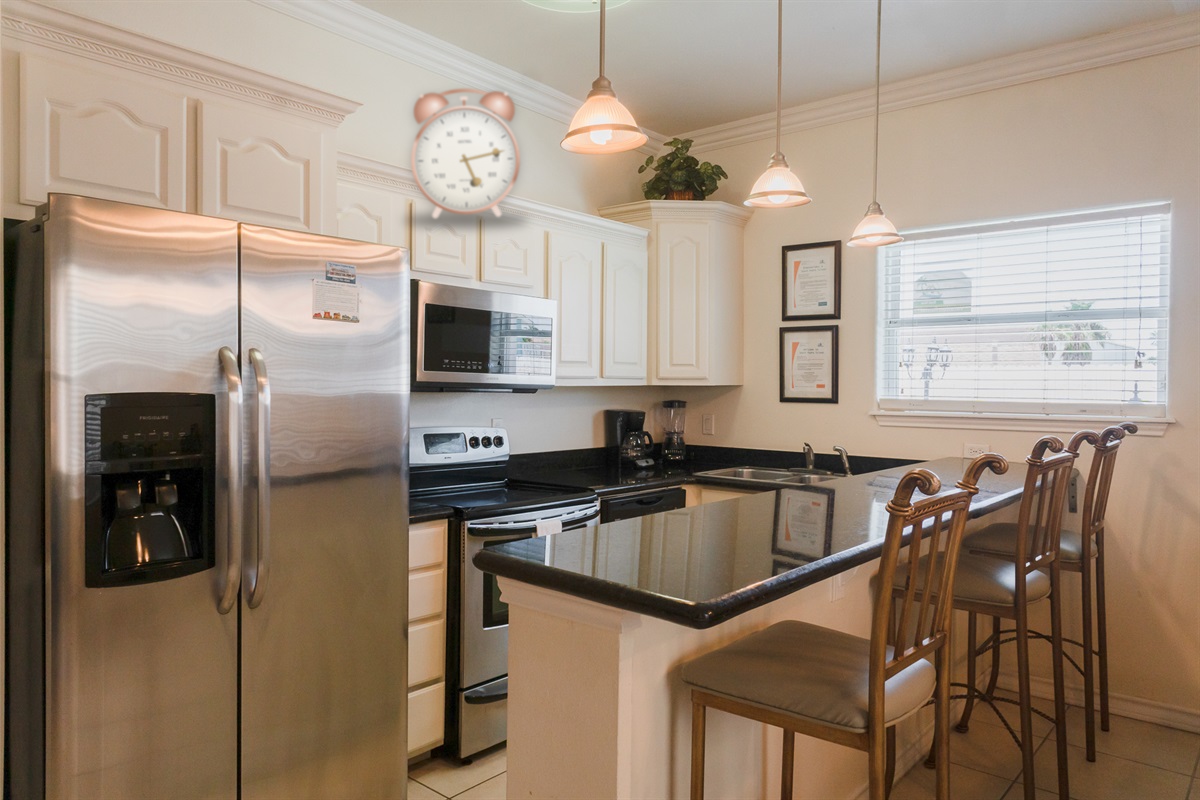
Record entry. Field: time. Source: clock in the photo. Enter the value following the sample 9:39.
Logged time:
5:13
